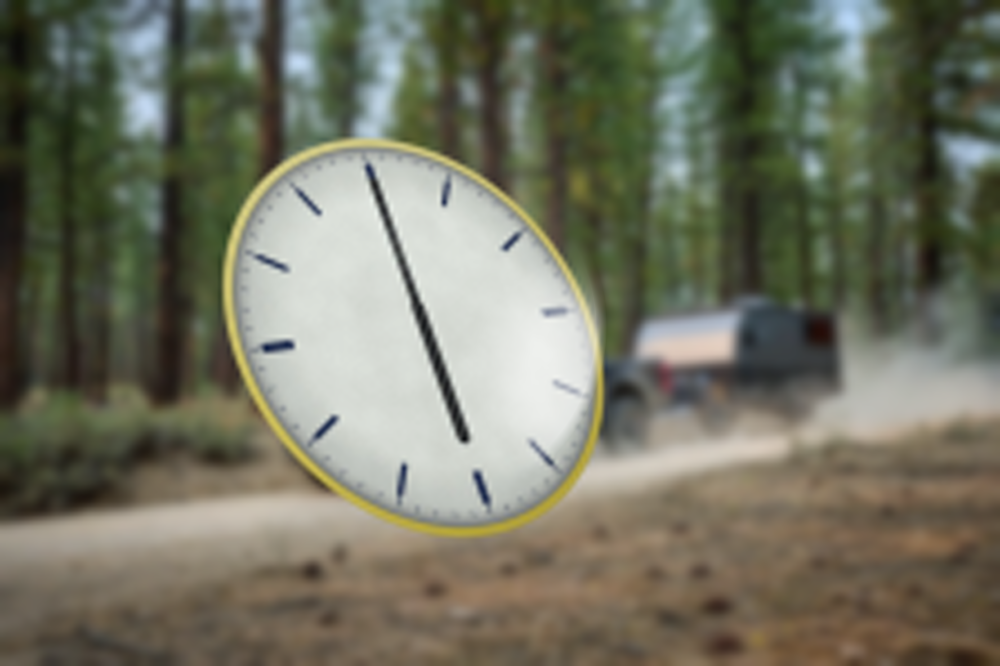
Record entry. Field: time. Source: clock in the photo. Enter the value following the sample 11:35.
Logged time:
6:00
